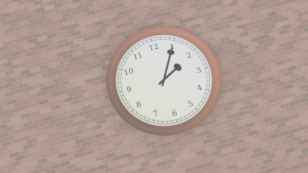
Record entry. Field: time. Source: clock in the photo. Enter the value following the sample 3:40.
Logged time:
2:05
